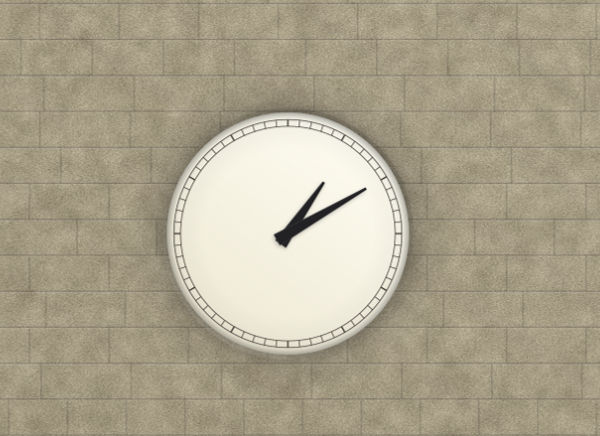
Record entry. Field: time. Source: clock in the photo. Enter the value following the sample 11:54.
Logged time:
1:10
